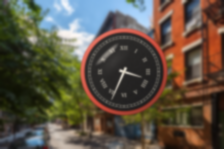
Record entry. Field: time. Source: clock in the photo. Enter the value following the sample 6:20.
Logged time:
3:34
